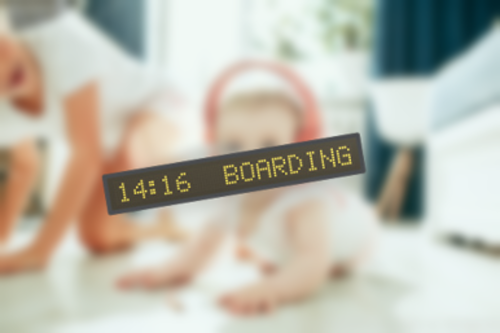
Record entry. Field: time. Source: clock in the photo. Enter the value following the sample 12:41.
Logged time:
14:16
